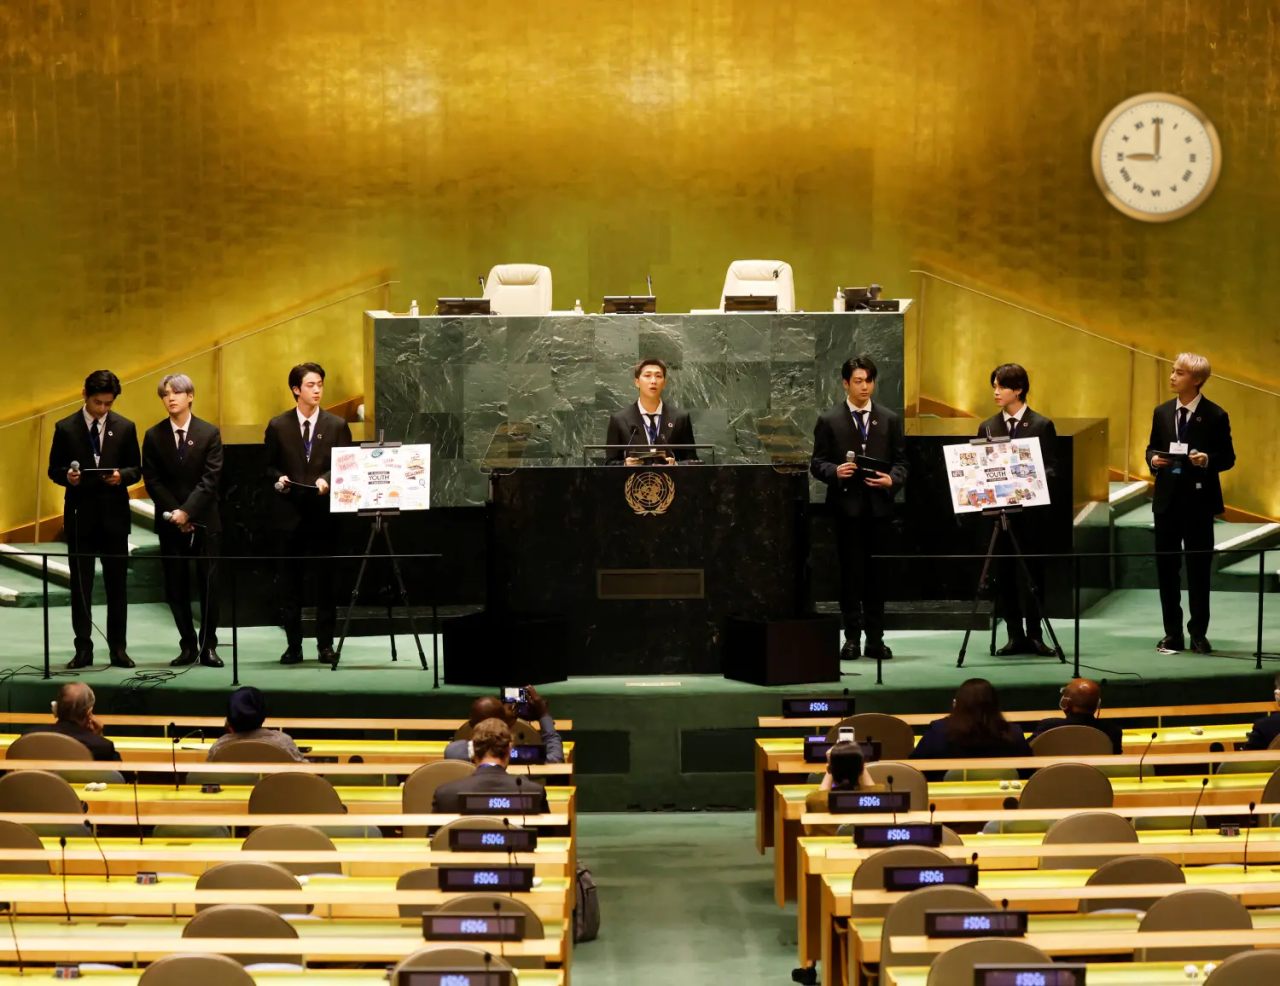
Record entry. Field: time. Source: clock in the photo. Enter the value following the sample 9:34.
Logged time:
9:00
